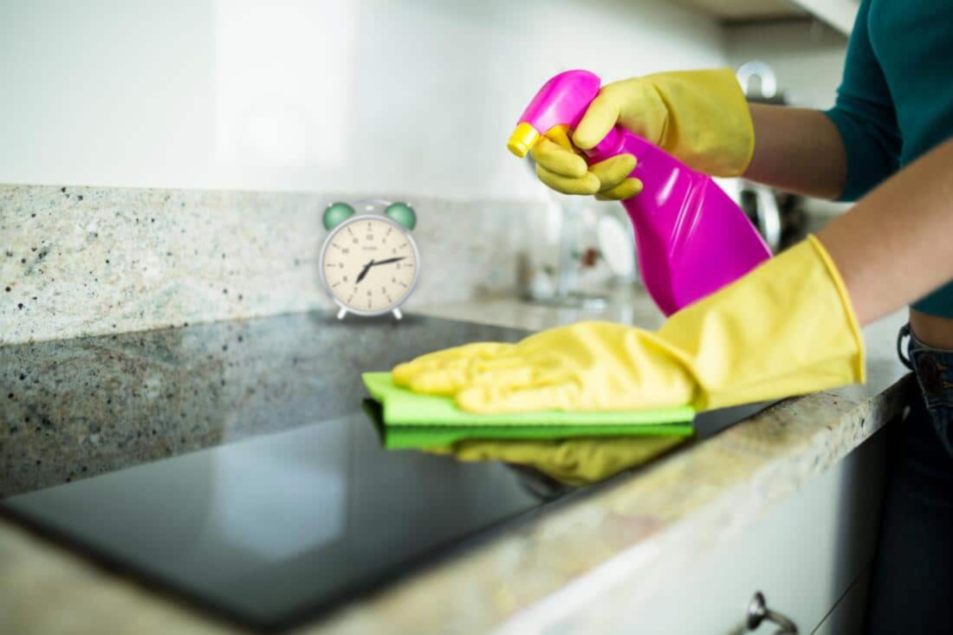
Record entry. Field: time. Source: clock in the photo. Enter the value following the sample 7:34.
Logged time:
7:13
